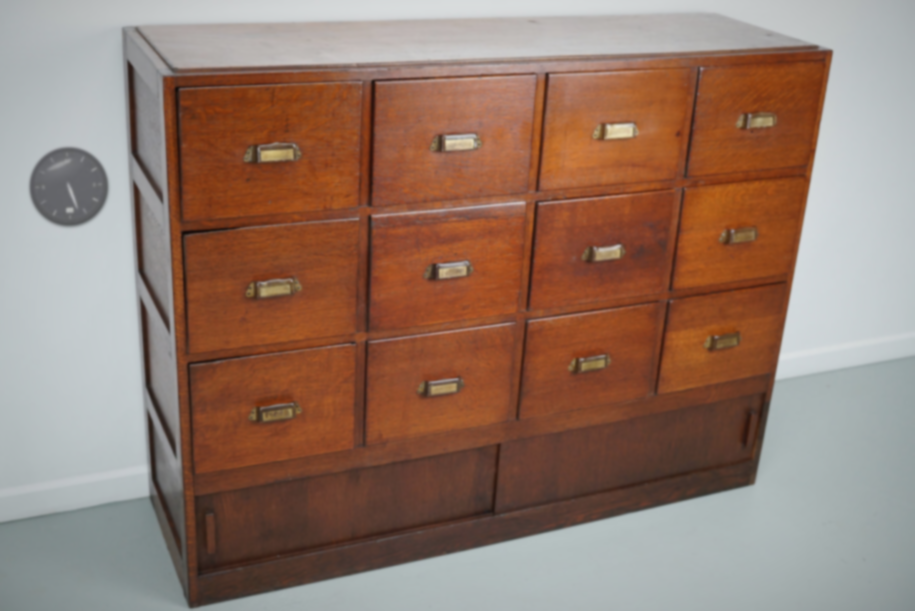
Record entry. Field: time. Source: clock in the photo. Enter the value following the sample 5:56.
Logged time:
5:27
